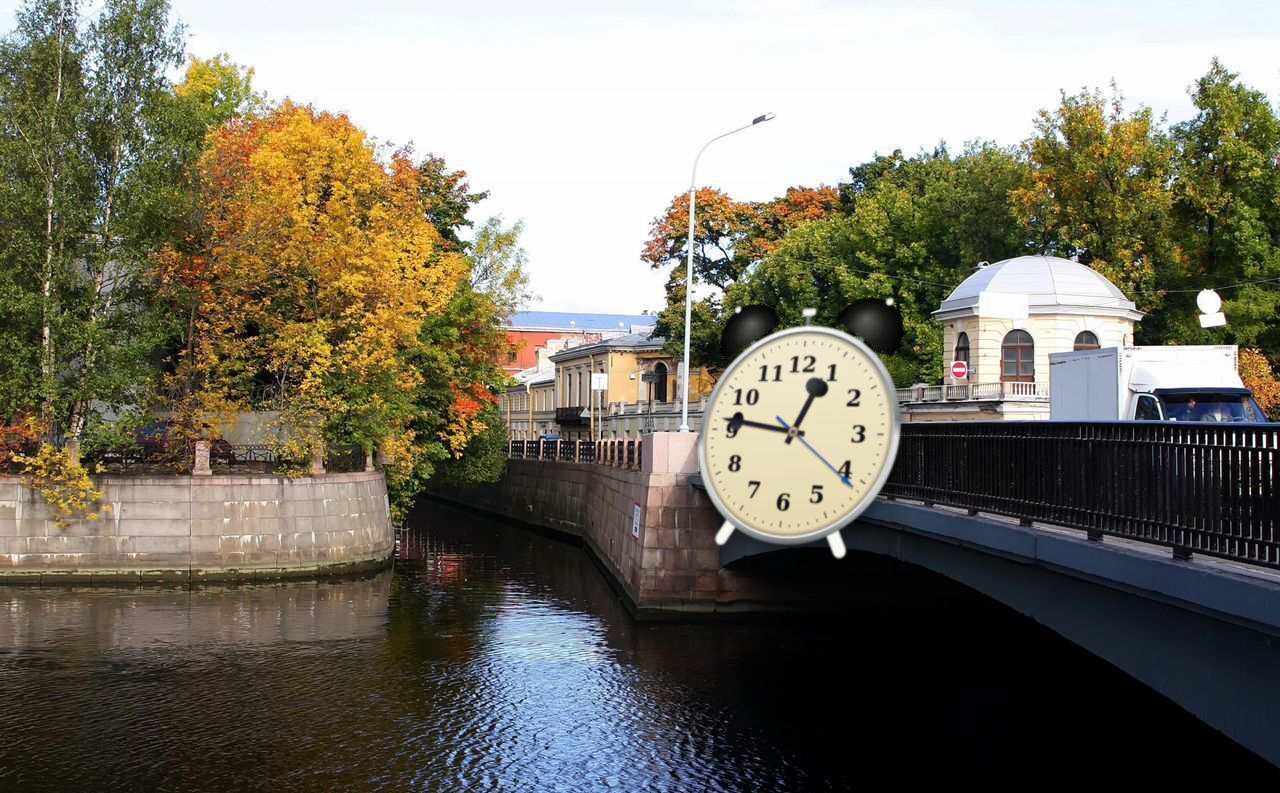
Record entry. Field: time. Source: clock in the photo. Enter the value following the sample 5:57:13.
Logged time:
12:46:21
